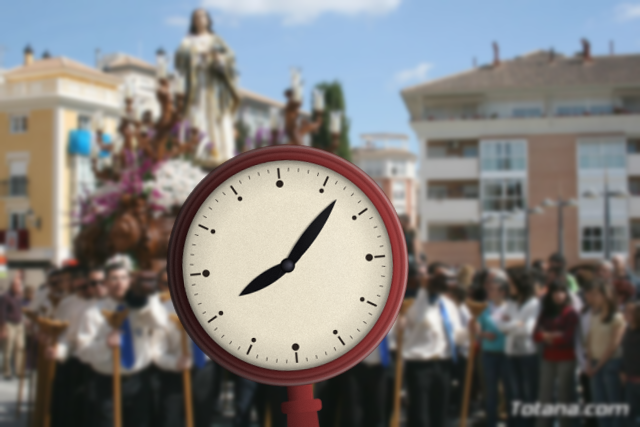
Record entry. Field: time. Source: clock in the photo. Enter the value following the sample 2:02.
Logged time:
8:07
